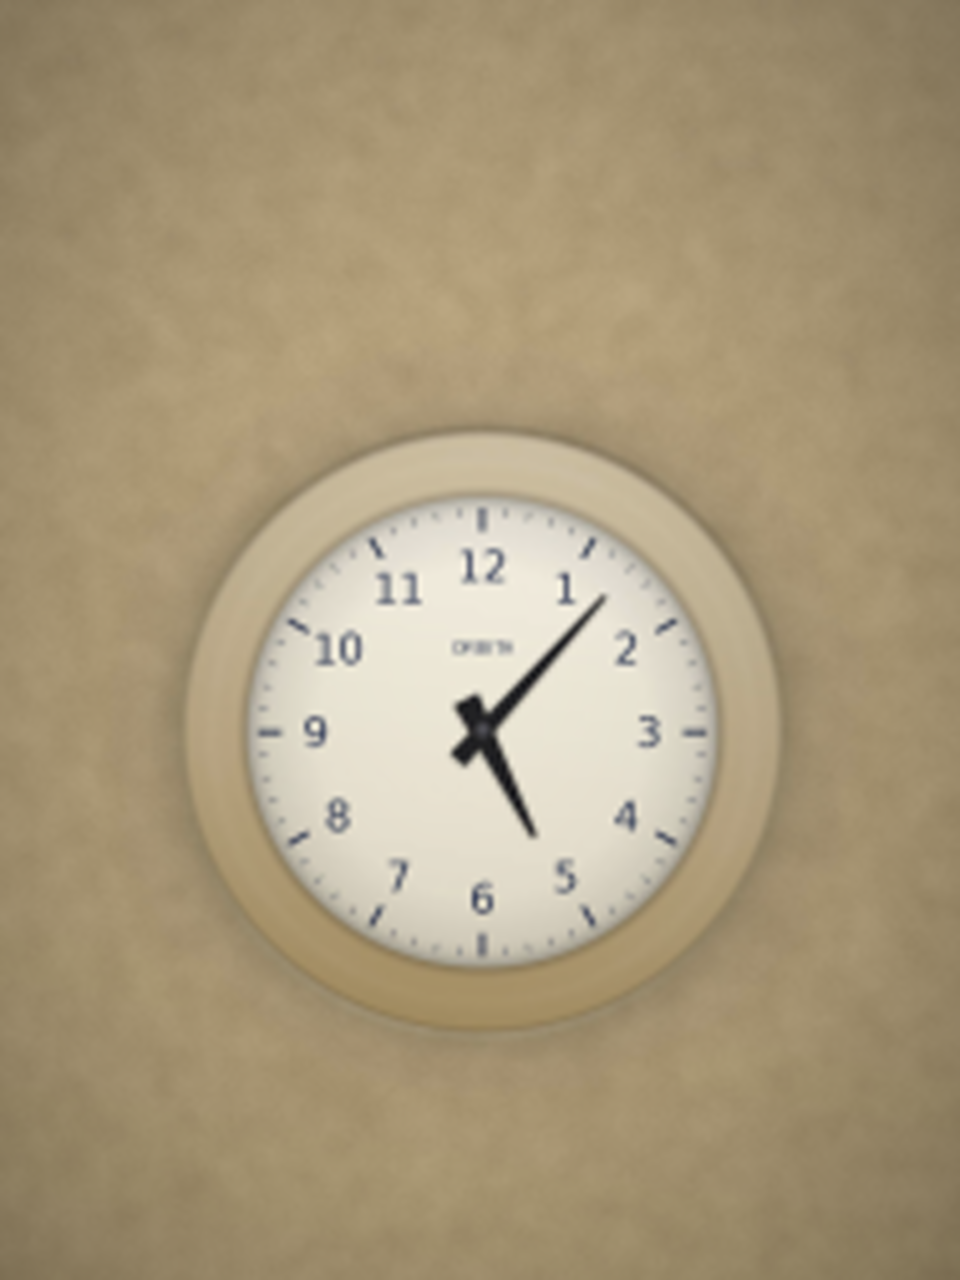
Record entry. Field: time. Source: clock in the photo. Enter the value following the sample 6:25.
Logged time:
5:07
